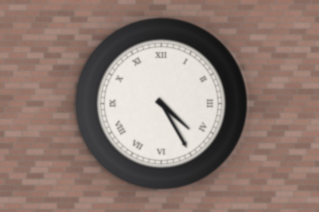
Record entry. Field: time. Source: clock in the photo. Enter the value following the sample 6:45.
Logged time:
4:25
